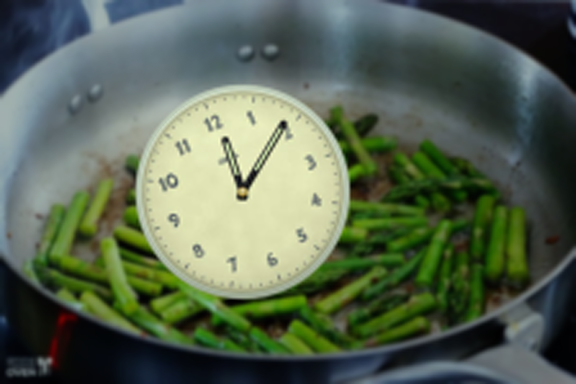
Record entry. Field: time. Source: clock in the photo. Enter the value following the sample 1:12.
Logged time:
12:09
